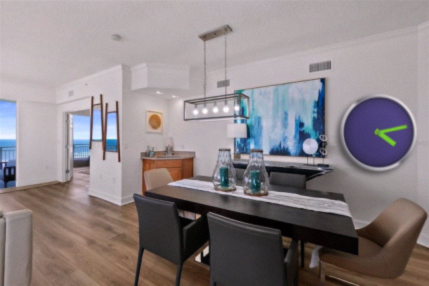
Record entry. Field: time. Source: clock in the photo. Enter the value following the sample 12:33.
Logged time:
4:13
